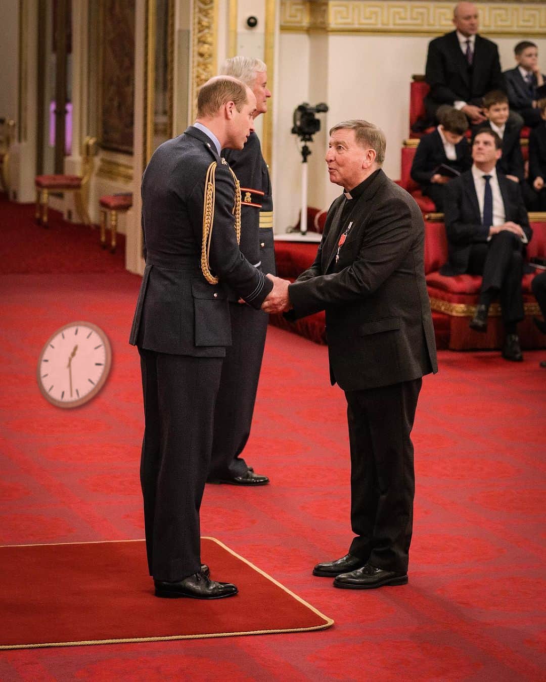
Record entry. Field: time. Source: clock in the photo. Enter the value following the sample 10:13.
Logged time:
12:27
